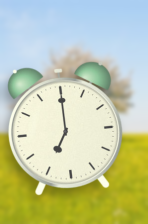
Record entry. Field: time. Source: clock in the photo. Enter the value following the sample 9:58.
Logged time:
7:00
